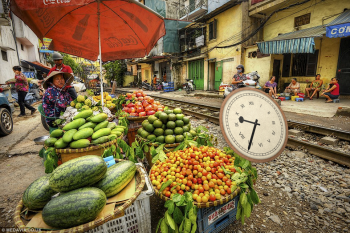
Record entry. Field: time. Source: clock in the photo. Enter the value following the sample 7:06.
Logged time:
9:35
